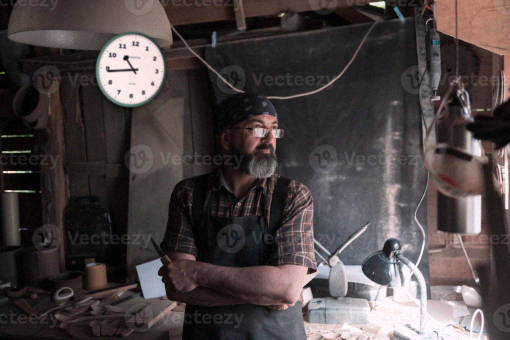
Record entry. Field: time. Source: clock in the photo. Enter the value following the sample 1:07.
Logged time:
10:44
